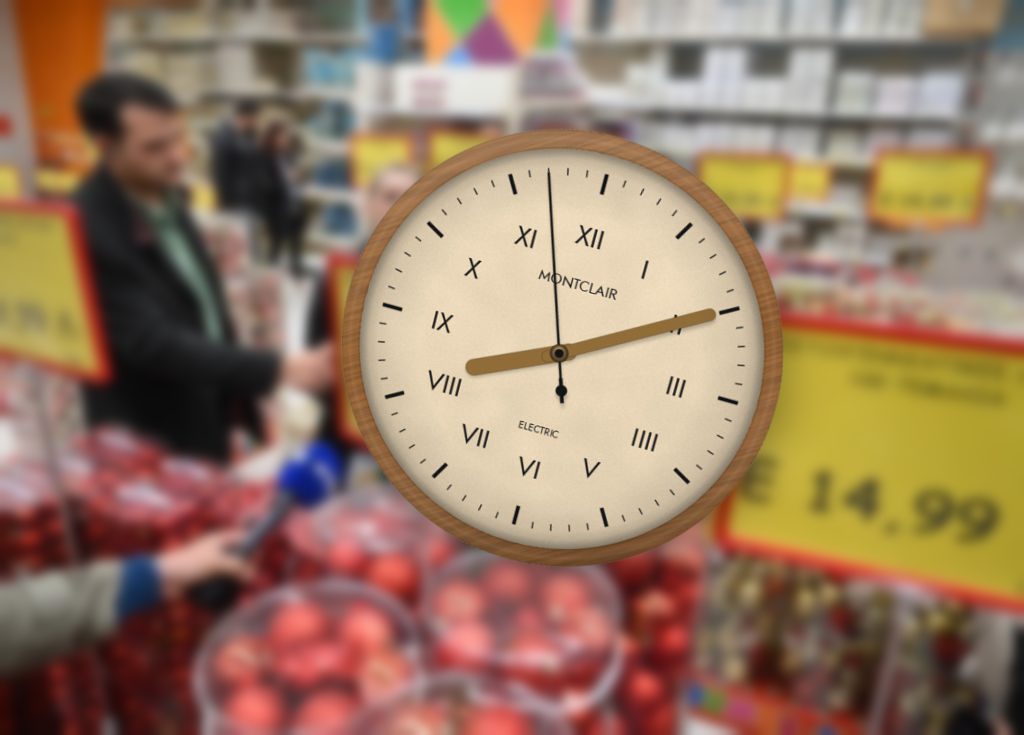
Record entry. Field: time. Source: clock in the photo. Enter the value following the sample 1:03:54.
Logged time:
8:09:57
